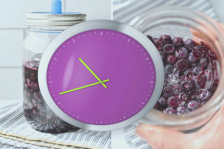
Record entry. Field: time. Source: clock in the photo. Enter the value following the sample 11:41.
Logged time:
10:42
